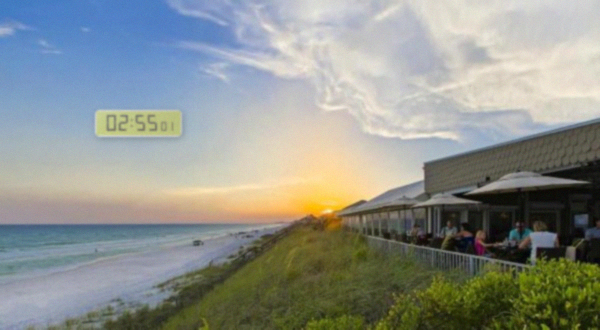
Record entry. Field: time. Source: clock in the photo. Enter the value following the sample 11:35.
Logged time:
2:55
